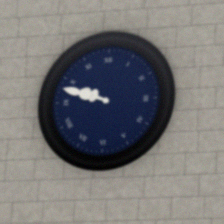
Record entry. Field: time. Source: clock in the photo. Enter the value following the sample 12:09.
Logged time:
9:48
